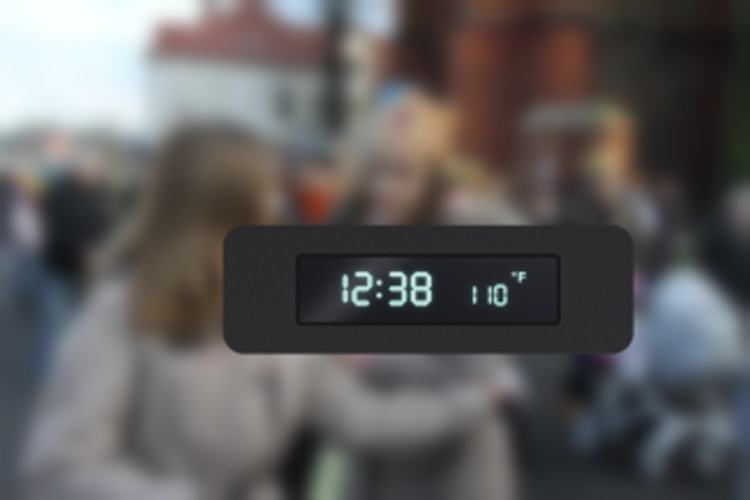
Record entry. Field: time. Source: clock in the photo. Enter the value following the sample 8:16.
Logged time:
12:38
